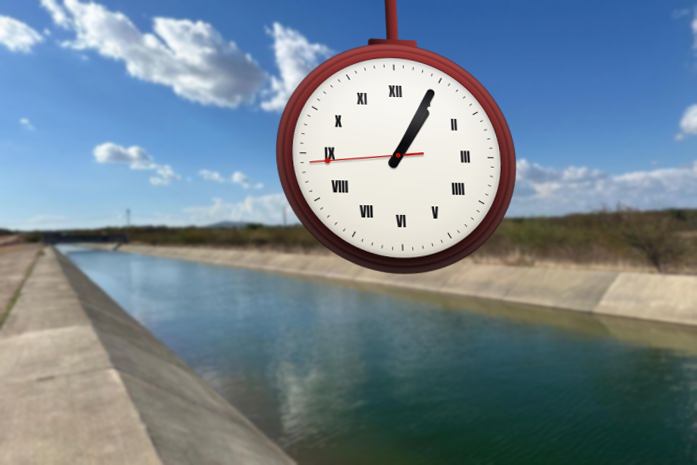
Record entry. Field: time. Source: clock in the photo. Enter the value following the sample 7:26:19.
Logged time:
1:04:44
